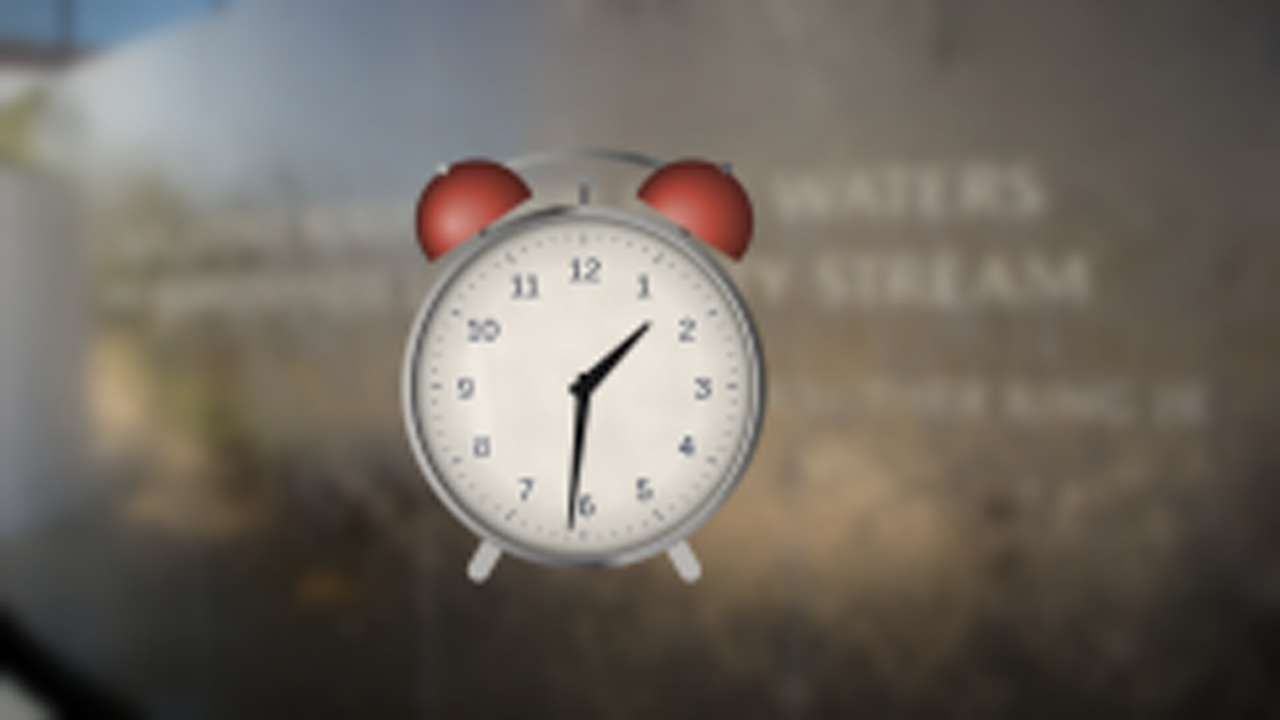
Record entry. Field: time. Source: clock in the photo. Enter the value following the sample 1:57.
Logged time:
1:31
